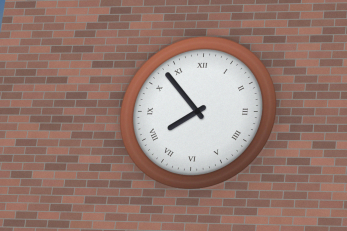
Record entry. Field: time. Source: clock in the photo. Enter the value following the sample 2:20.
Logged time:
7:53
